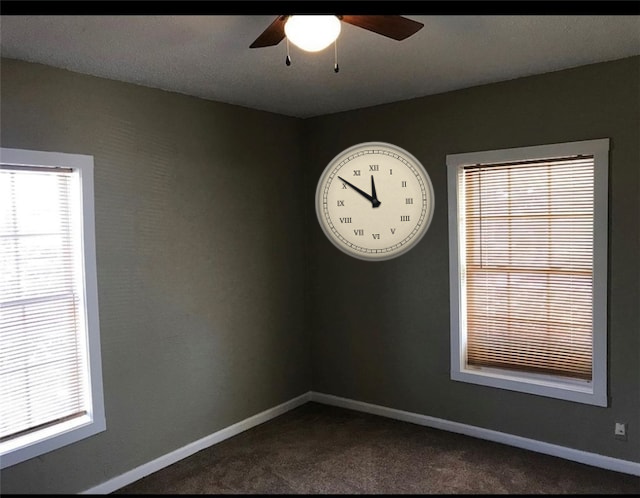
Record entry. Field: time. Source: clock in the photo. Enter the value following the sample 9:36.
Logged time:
11:51
